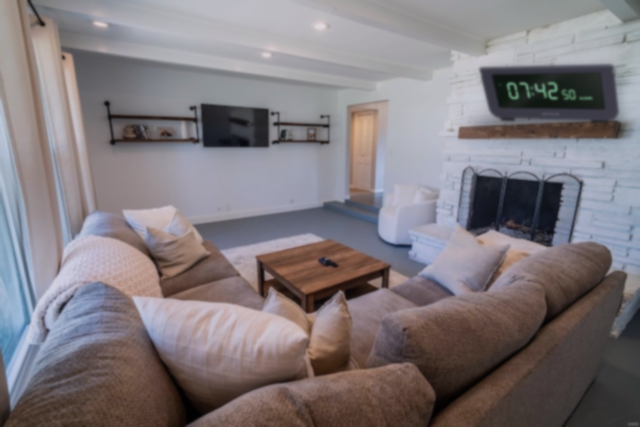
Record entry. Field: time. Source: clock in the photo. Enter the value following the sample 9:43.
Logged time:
7:42
